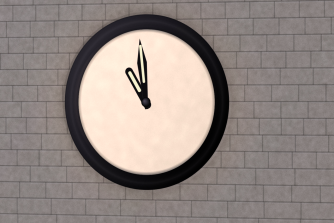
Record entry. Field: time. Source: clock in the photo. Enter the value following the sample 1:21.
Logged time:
10:59
